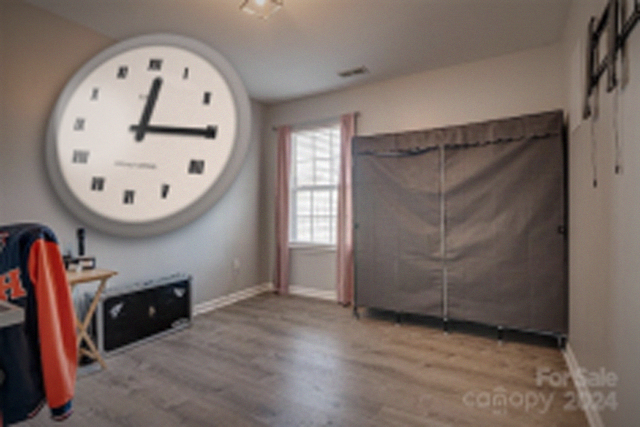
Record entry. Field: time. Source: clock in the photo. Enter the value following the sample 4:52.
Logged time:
12:15
